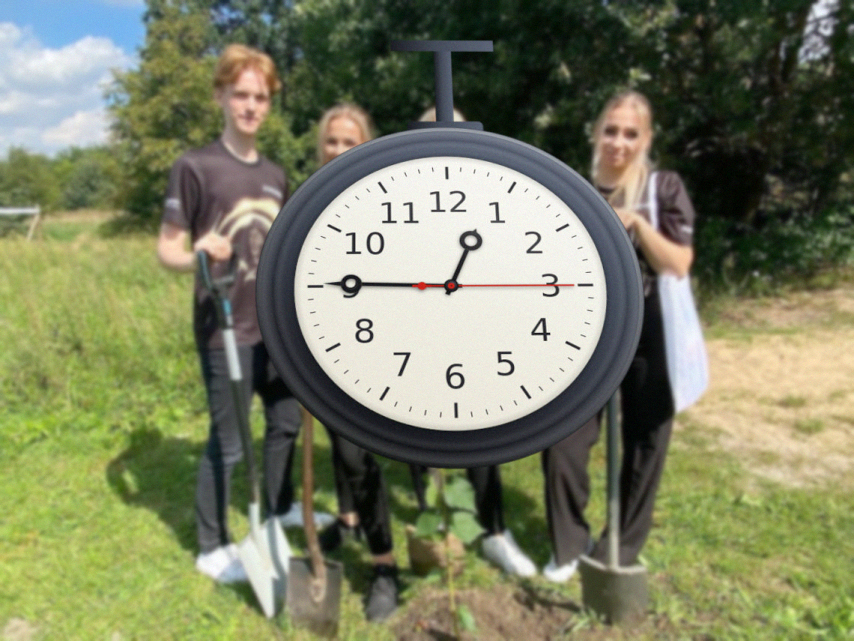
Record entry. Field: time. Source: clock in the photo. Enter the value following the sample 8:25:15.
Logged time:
12:45:15
